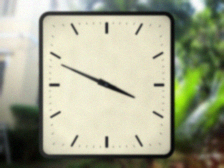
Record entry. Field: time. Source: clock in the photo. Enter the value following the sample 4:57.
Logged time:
3:49
